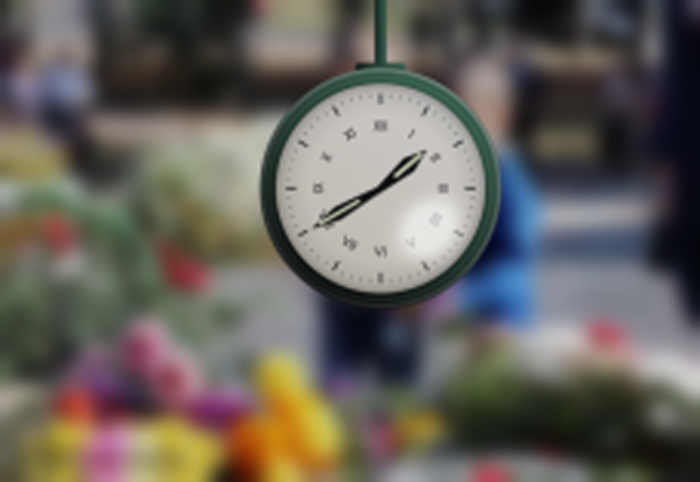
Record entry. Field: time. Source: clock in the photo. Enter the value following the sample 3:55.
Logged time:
1:40
